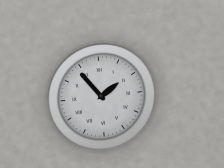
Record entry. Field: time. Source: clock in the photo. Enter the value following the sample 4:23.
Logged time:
1:54
